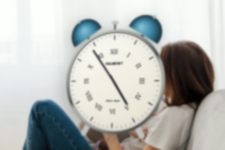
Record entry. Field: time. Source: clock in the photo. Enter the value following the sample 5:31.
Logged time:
4:54
